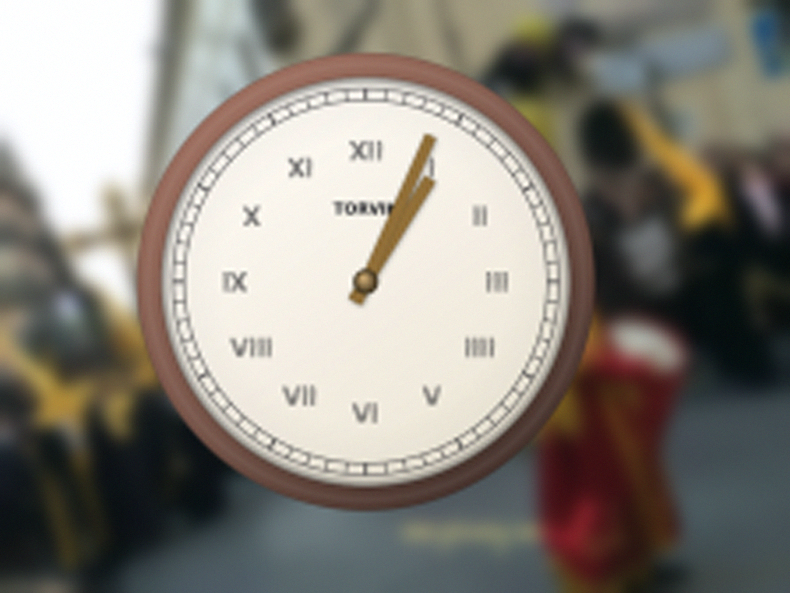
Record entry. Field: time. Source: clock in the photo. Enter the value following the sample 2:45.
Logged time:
1:04
